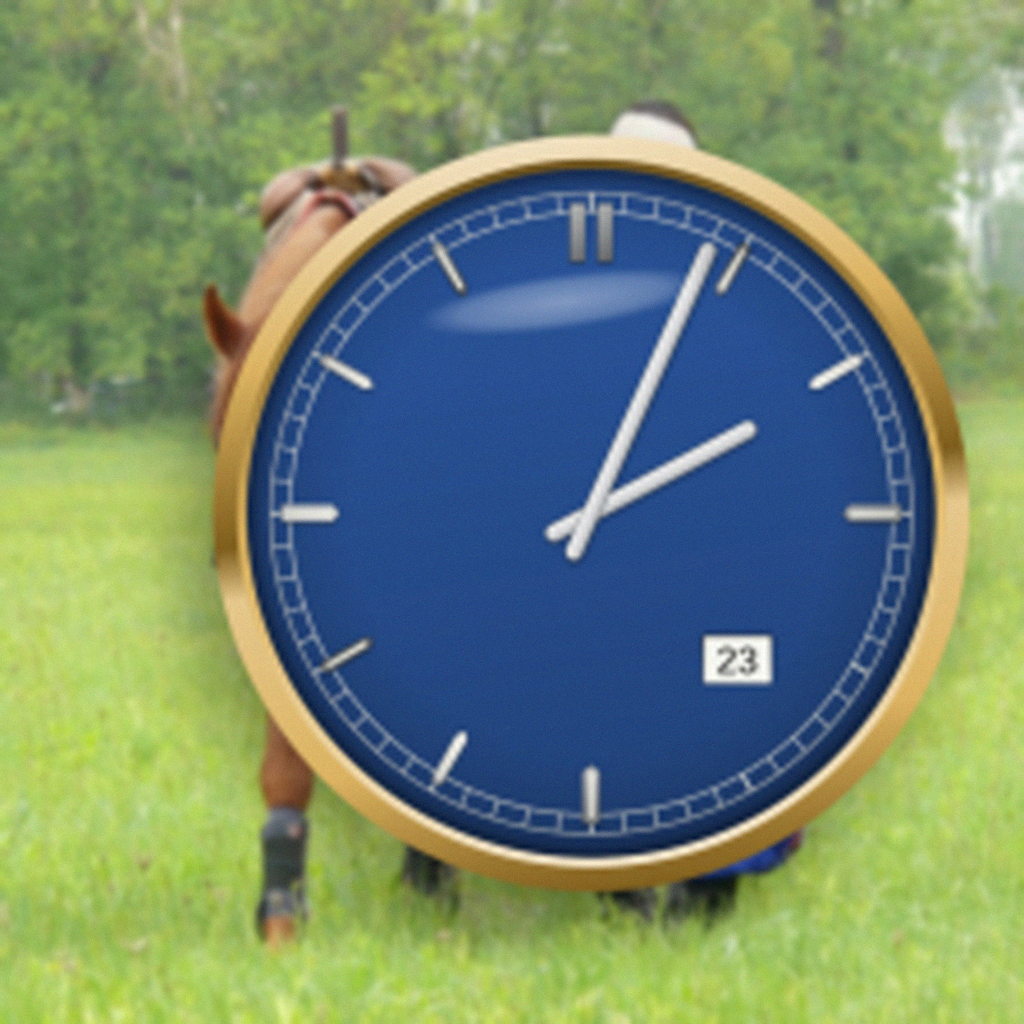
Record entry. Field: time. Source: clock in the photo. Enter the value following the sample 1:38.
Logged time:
2:04
